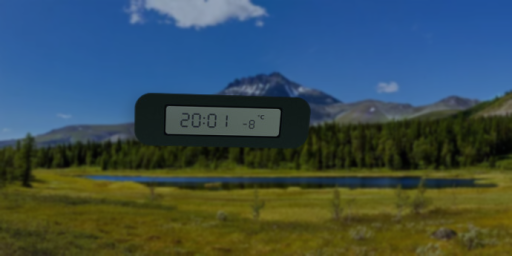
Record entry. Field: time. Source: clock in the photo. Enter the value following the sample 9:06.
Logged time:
20:01
